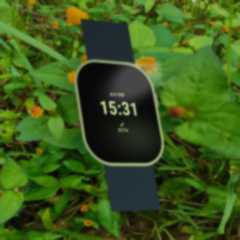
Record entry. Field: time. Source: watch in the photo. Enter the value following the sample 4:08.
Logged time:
15:31
